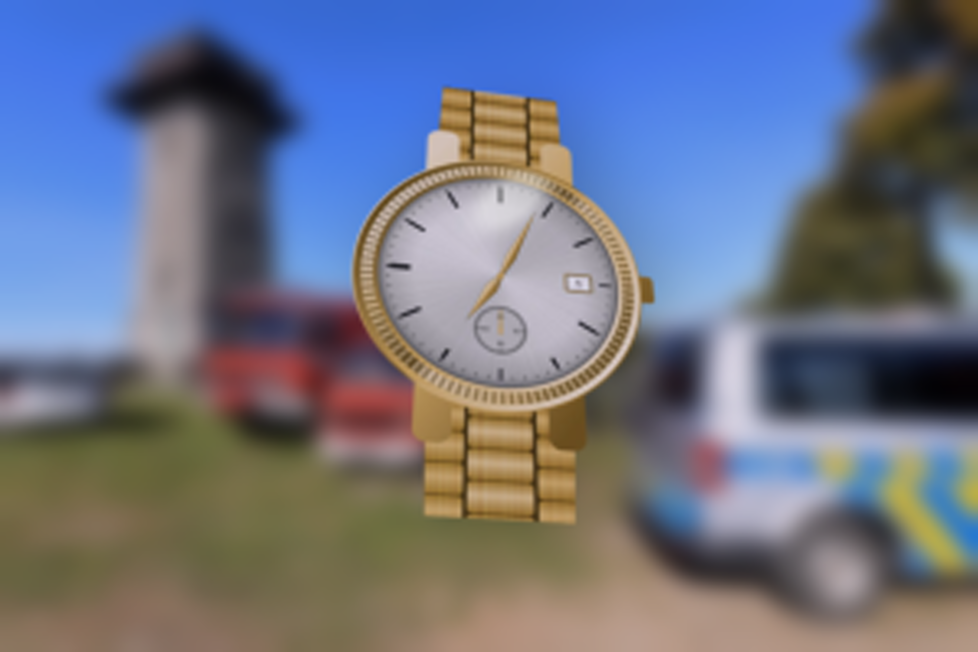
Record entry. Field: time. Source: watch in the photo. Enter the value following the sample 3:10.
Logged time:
7:04
